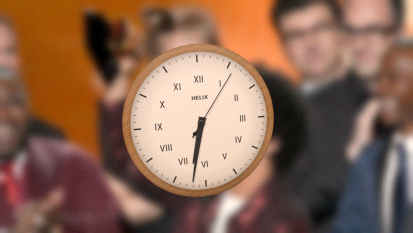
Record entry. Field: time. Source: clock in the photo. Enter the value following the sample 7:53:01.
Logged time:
6:32:06
